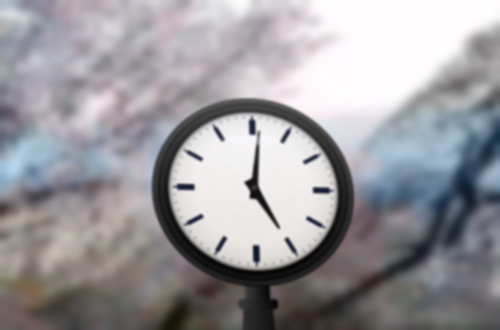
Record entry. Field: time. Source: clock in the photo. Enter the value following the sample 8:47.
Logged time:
5:01
